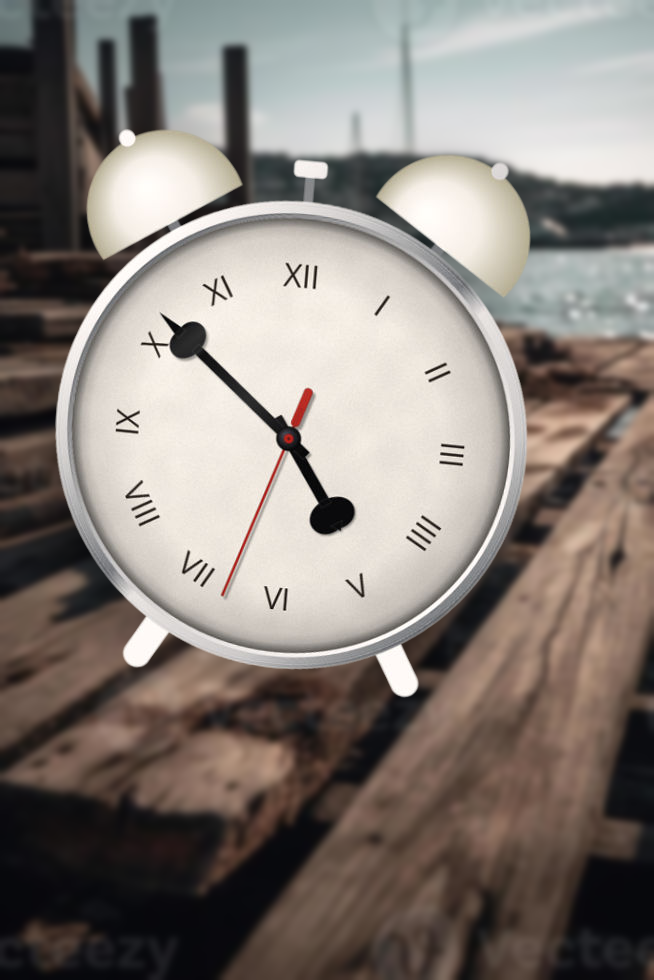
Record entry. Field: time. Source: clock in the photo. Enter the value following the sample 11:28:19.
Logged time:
4:51:33
